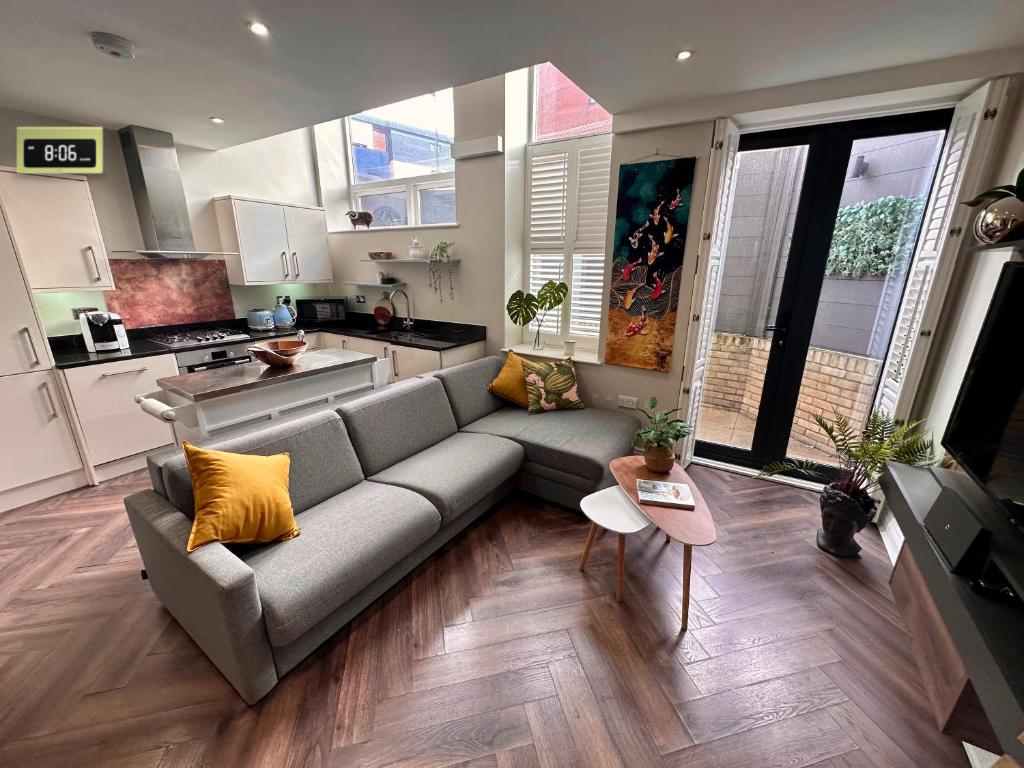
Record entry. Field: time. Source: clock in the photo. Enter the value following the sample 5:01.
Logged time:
8:06
